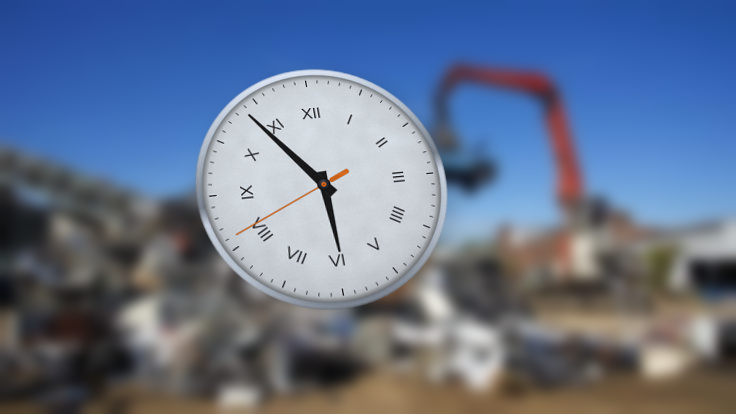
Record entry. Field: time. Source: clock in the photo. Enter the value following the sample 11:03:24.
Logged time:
5:53:41
